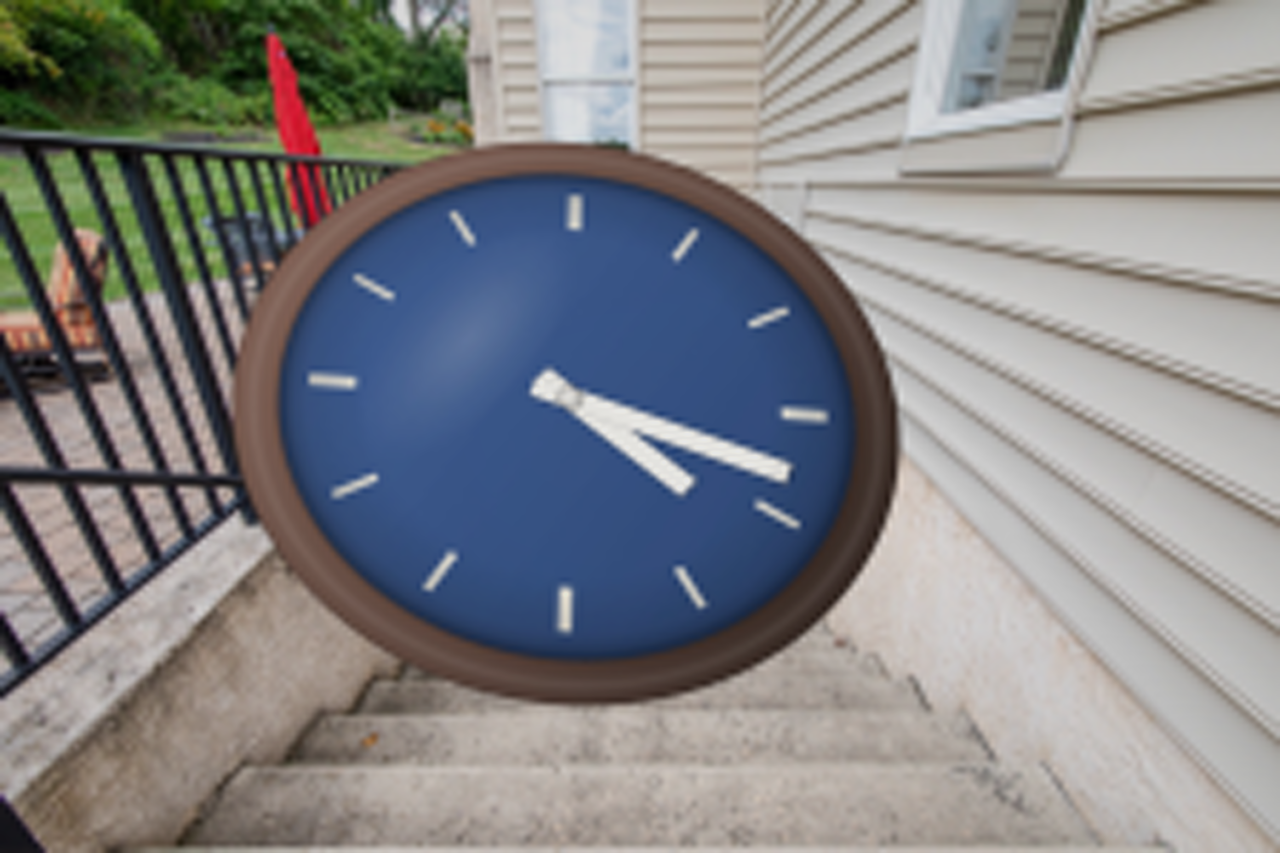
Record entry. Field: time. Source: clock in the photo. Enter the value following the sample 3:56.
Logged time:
4:18
